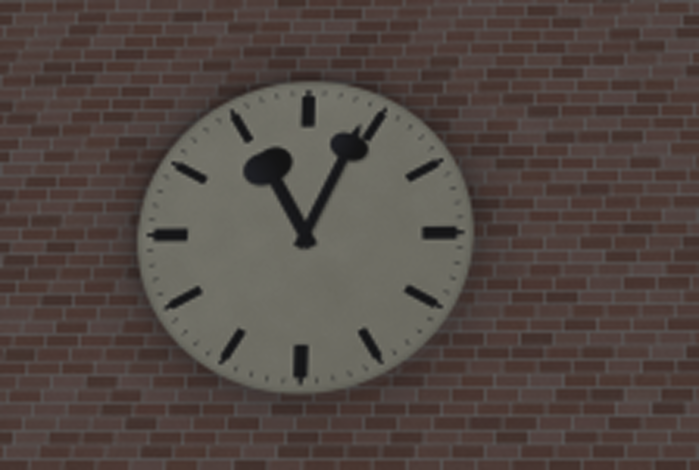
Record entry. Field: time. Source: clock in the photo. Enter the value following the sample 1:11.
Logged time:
11:04
